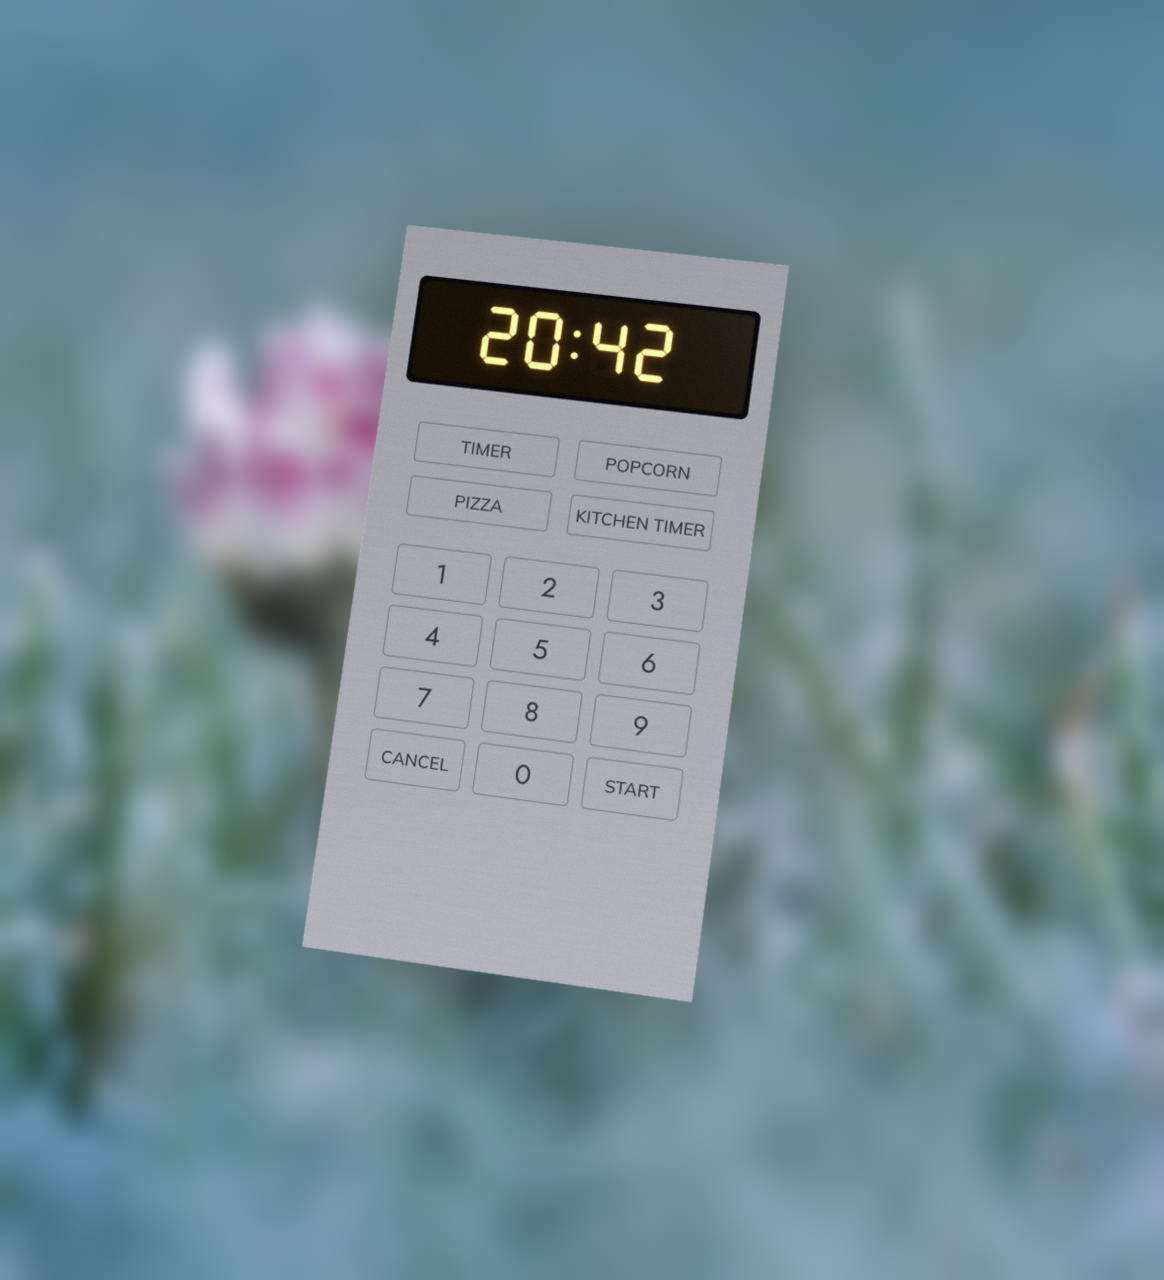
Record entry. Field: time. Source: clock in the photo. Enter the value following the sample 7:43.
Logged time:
20:42
